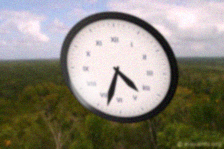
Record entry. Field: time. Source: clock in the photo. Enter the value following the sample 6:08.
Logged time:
4:33
